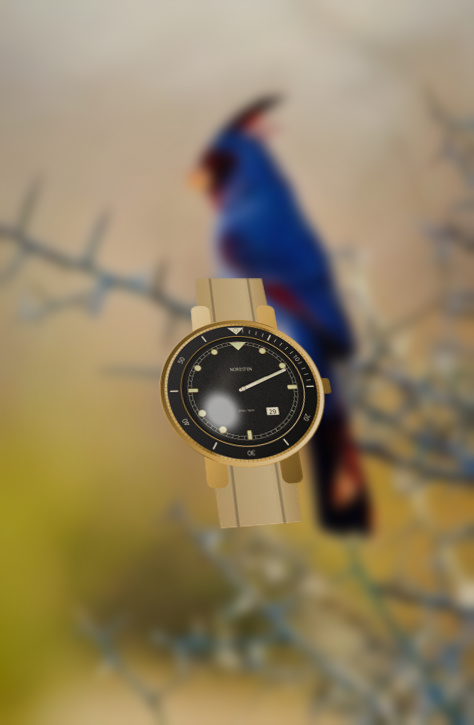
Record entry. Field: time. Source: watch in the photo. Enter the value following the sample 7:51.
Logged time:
2:11
